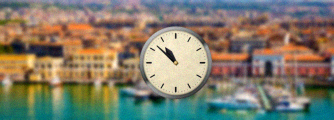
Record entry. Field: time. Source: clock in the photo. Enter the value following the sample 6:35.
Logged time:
10:52
